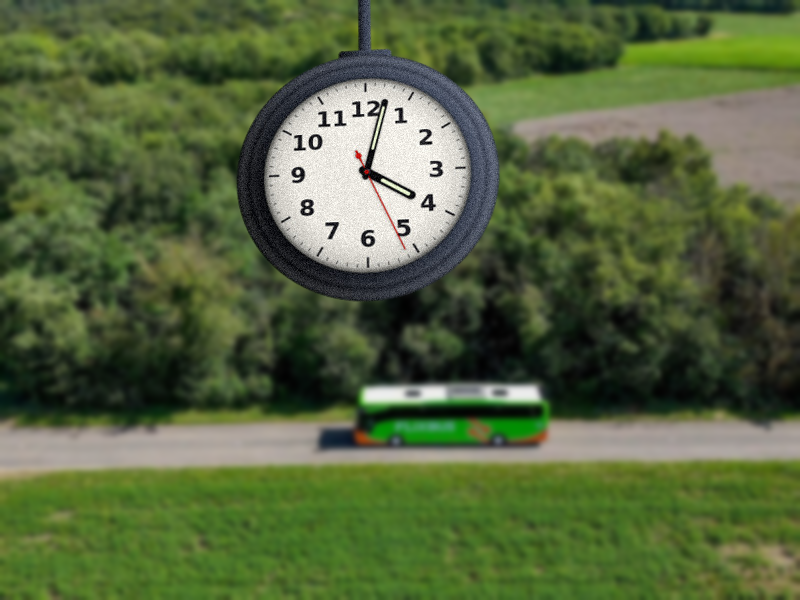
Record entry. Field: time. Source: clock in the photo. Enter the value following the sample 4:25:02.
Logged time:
4:02:26
